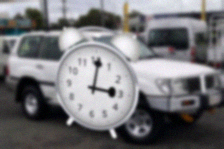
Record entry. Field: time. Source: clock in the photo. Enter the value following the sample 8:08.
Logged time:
3:01
